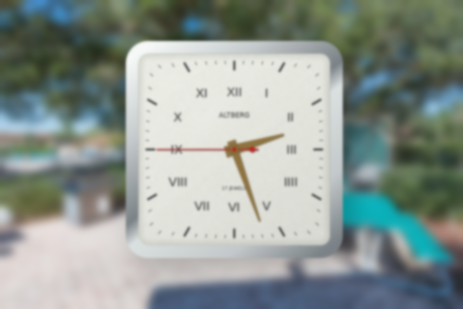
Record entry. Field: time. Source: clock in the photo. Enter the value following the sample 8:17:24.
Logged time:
2:26:45
